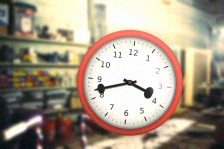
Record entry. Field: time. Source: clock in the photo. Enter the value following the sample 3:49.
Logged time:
3:42
